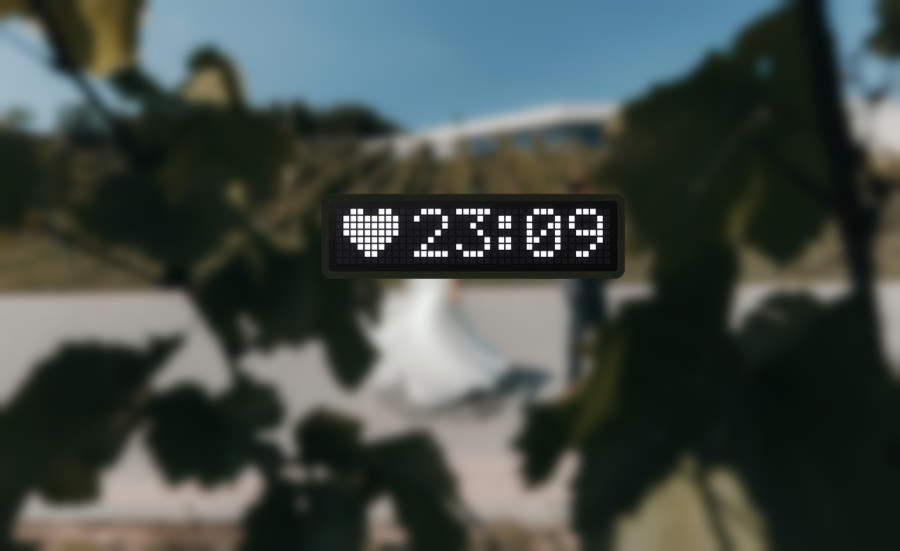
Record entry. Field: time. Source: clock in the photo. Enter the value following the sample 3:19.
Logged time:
23:09
